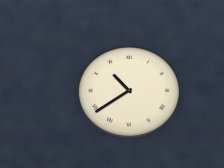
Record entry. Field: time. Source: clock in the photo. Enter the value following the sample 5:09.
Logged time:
10:39
